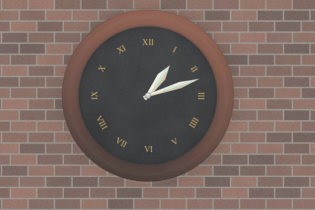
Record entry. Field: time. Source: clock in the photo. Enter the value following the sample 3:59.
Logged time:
1:12
